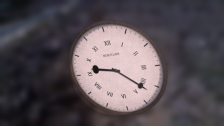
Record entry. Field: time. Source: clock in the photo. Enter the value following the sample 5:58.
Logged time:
9:22
